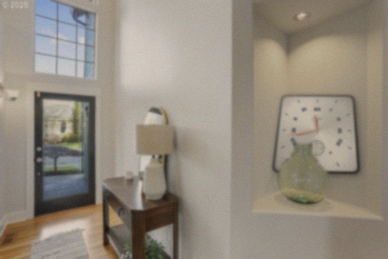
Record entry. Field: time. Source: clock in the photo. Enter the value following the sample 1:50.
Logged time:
11:43
